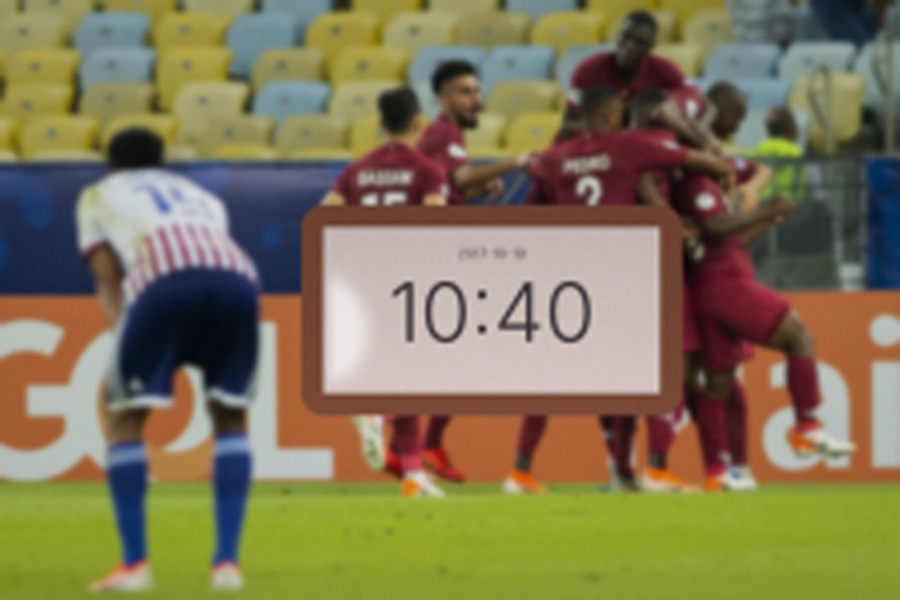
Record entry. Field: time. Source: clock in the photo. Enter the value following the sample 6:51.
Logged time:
10:40
